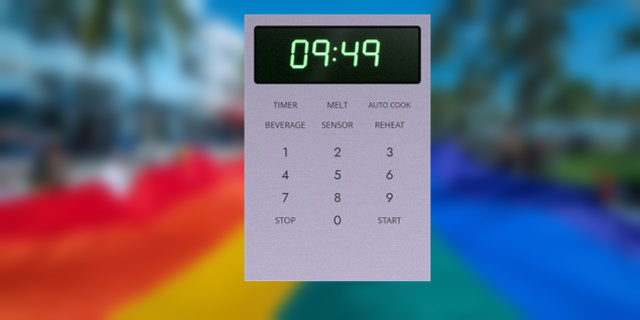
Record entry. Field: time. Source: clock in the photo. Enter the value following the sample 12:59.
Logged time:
9:49
